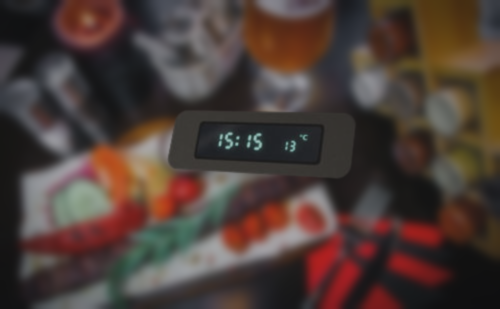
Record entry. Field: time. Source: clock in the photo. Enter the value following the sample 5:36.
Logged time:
15:15
